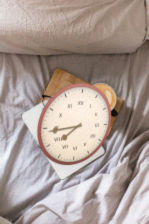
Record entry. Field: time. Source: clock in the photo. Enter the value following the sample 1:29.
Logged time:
7:44
